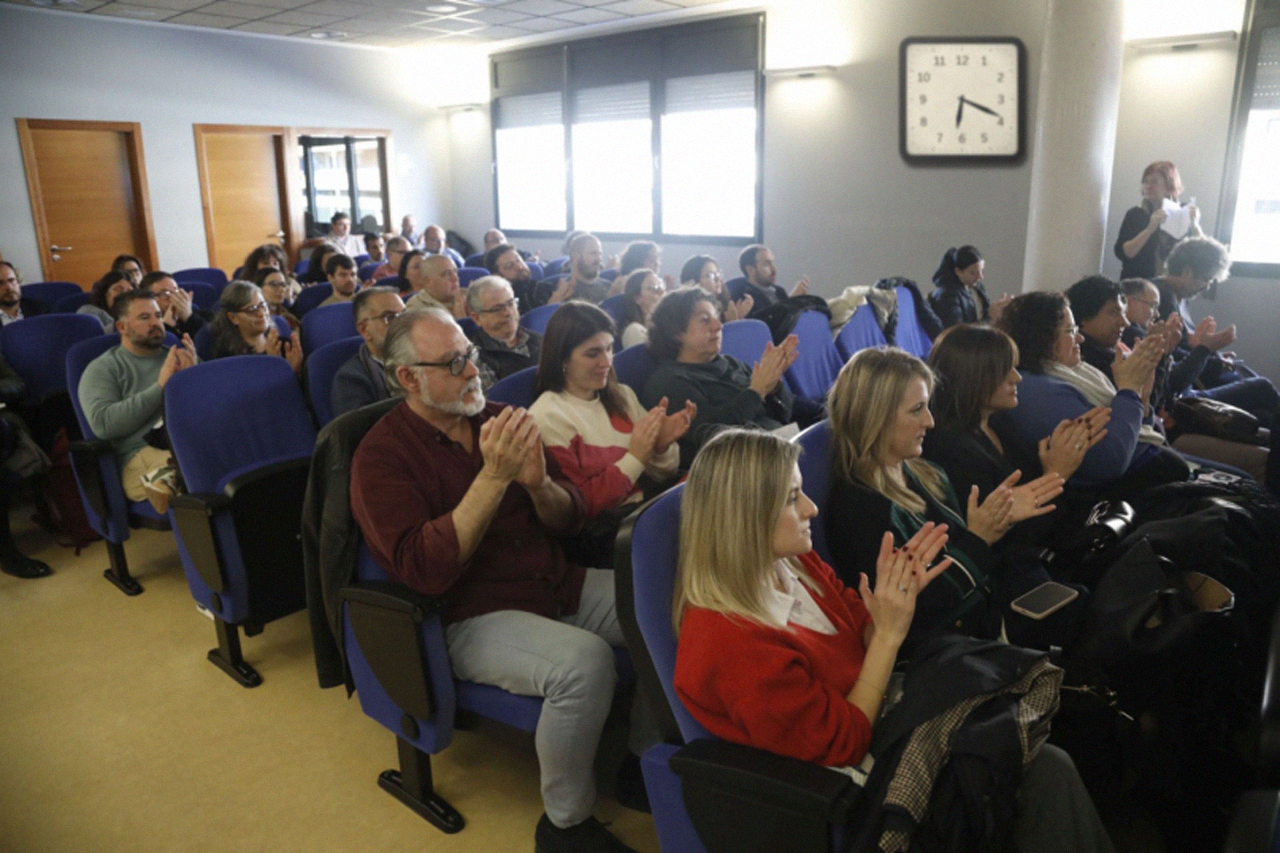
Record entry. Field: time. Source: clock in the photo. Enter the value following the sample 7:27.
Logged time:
6:19
